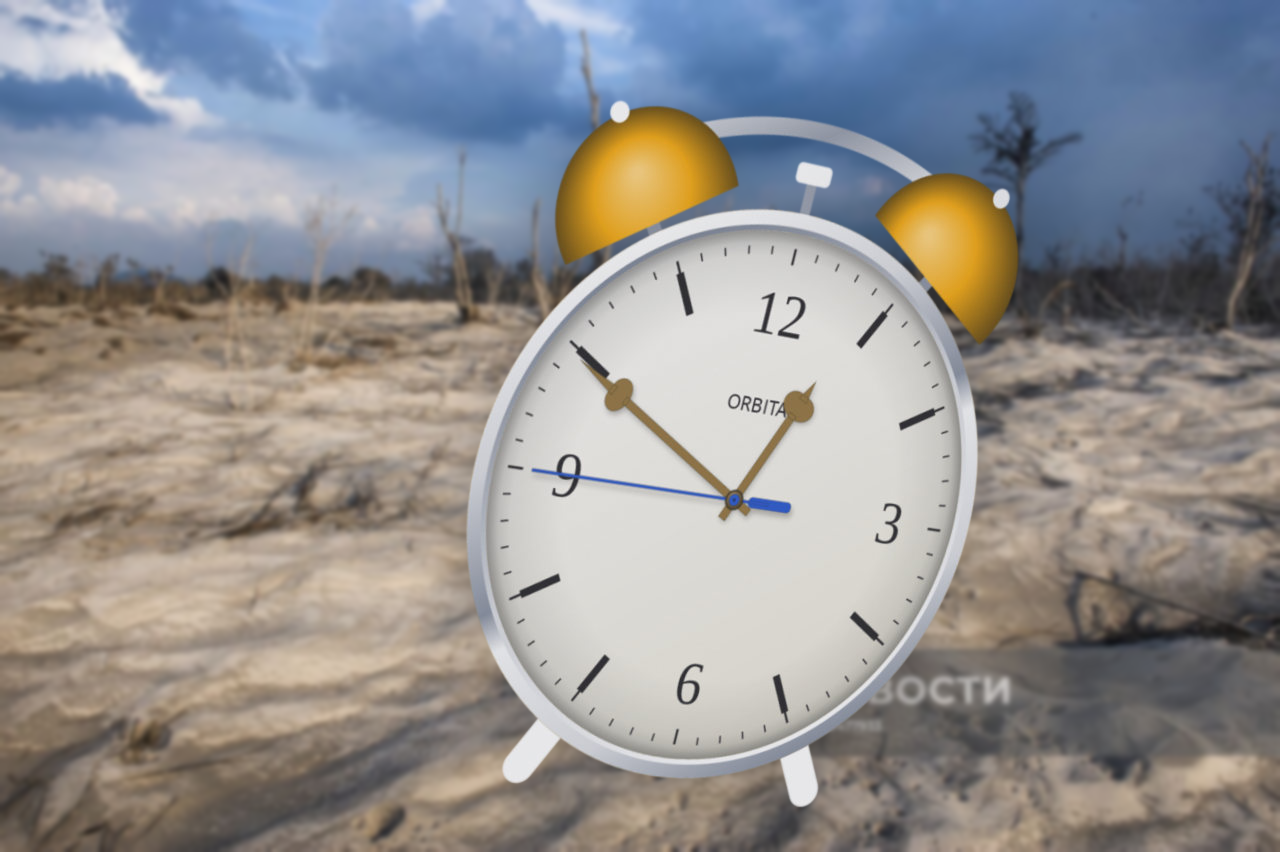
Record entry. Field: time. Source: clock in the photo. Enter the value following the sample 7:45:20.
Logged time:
12:49:45
